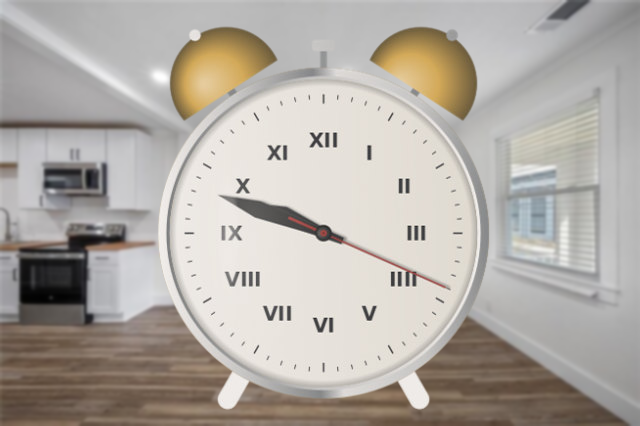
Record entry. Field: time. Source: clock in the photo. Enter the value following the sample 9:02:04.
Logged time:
9:48:19
